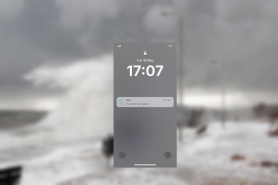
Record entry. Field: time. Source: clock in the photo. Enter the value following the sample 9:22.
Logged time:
17:07
